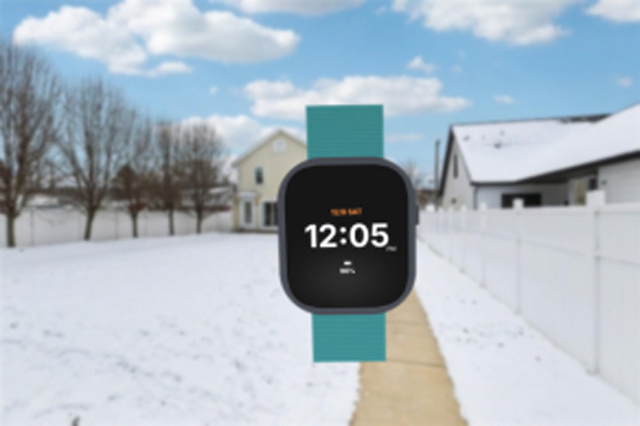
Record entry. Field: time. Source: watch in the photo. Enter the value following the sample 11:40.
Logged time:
12:05
